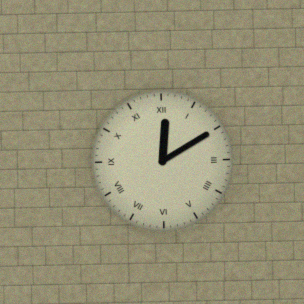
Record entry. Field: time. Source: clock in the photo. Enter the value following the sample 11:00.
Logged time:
12:10
